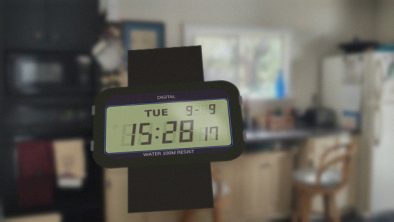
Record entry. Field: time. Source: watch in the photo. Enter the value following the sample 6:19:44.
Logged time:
15:28:17
